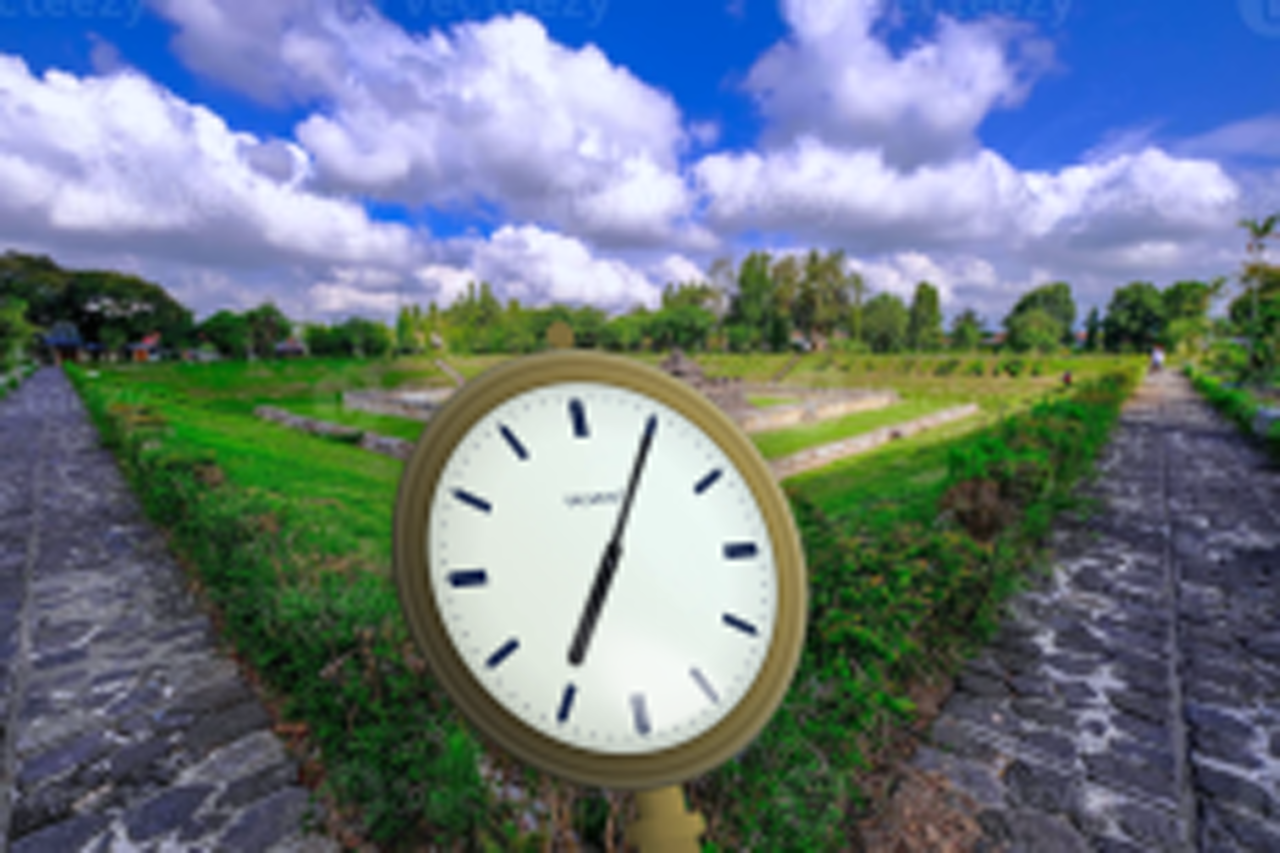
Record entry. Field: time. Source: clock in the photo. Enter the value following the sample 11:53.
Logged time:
7:05
